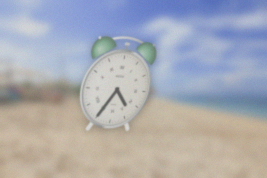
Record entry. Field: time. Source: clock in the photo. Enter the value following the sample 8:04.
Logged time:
4:35
